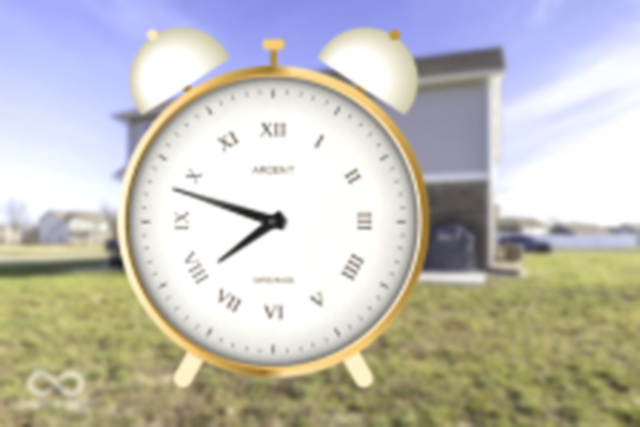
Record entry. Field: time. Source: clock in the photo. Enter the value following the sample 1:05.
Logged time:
7:48
